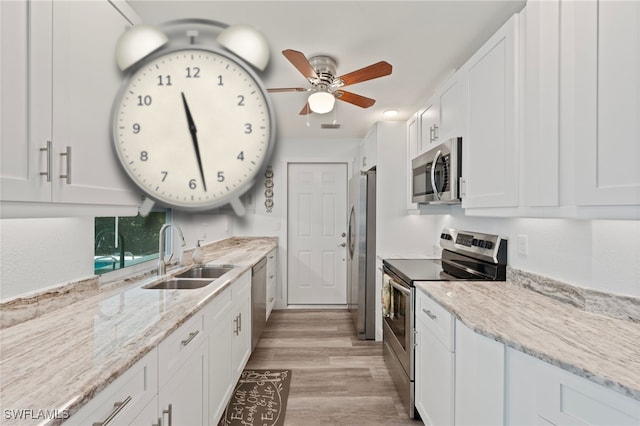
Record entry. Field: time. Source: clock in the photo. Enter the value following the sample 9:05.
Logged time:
11:28
